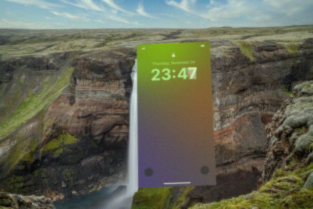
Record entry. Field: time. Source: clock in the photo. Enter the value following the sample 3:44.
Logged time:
23:47
